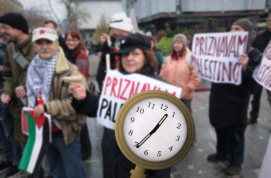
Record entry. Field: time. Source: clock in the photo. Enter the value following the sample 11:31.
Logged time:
12:34
